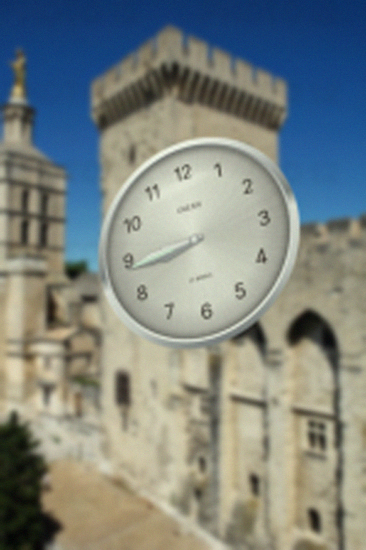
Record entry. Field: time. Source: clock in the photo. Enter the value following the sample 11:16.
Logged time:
8:44
